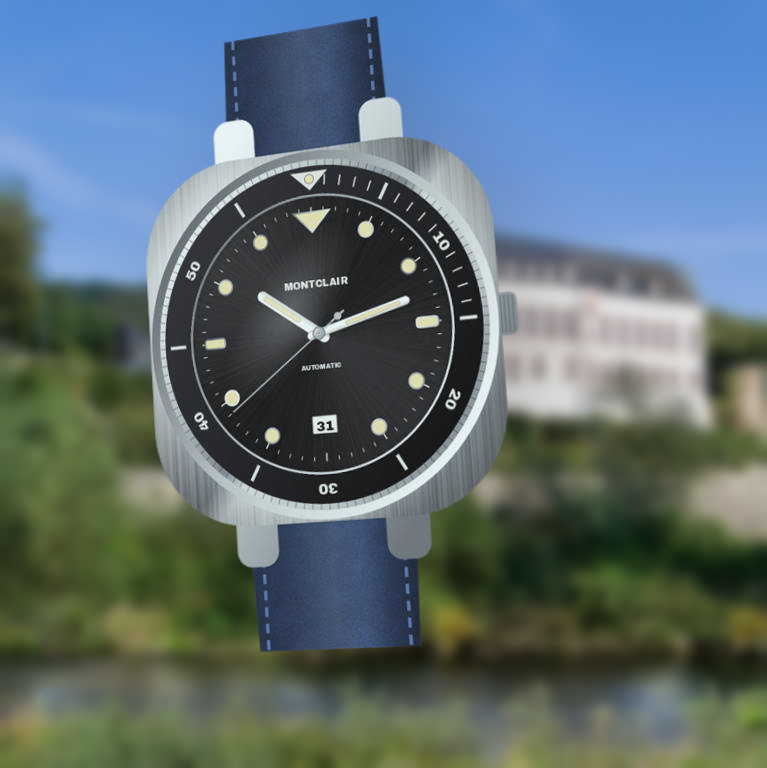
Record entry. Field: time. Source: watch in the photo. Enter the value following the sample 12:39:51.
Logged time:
10:12:39
